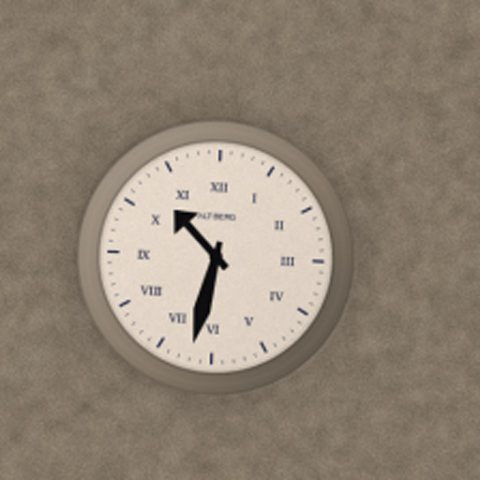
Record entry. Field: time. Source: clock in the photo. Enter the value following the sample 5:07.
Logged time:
10:32
